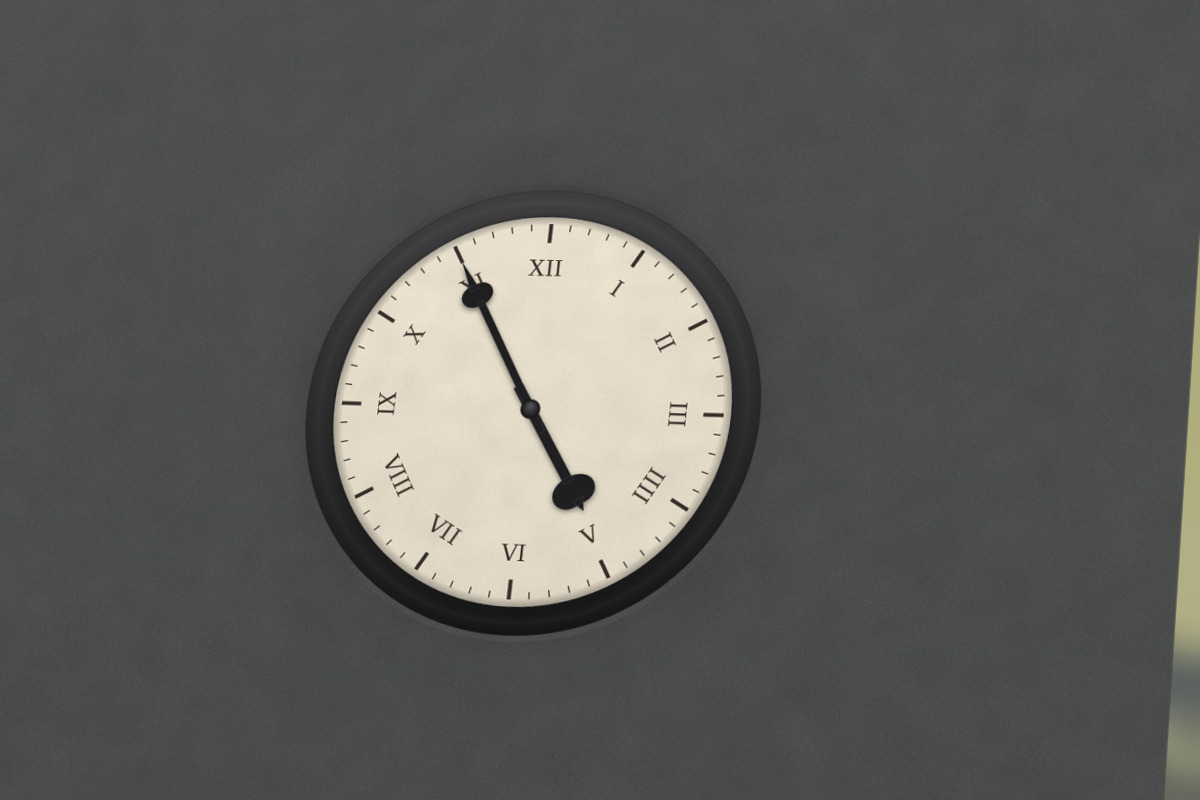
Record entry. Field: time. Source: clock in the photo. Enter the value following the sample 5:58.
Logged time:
4:55
